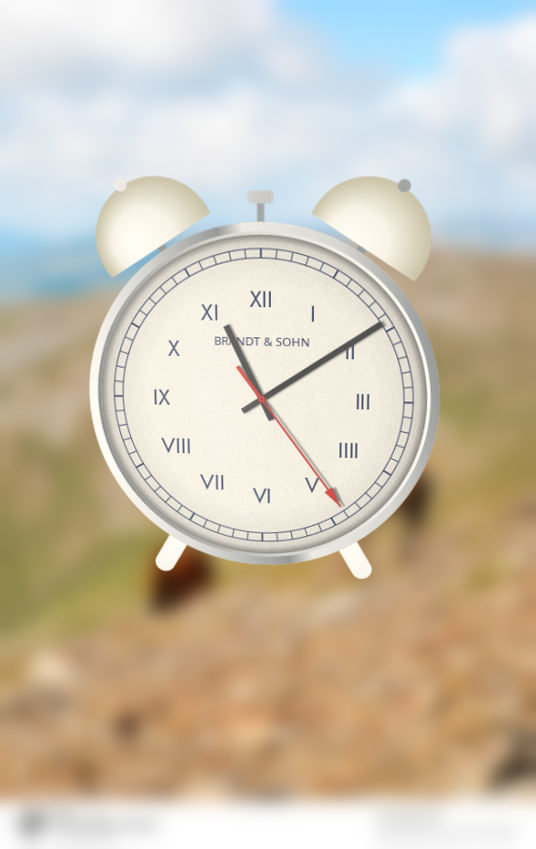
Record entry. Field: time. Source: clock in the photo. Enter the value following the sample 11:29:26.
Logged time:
11:09:24
